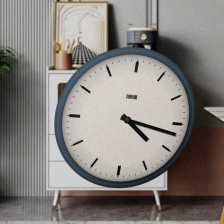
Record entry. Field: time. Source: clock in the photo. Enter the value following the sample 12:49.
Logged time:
4:17
